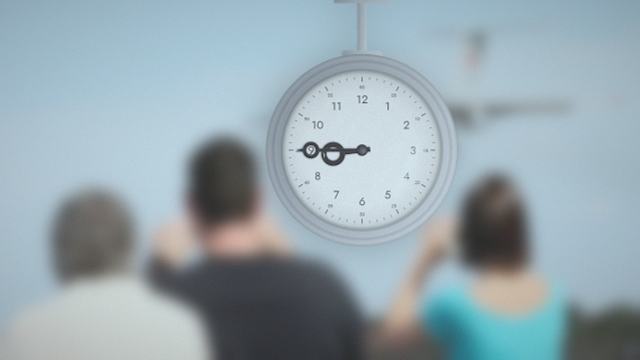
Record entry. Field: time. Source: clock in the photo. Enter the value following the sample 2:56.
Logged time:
8:45
